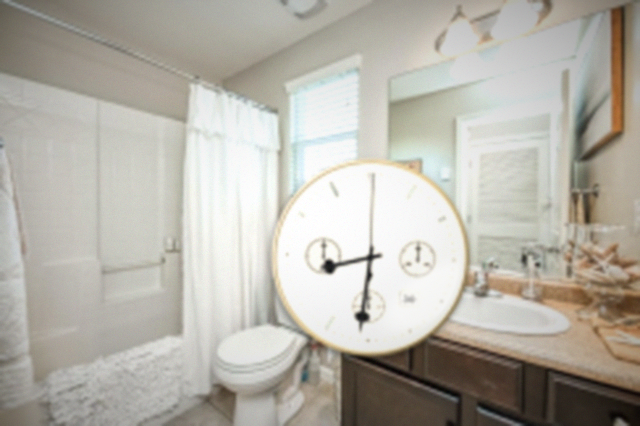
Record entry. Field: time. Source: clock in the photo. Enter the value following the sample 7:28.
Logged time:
8:31
